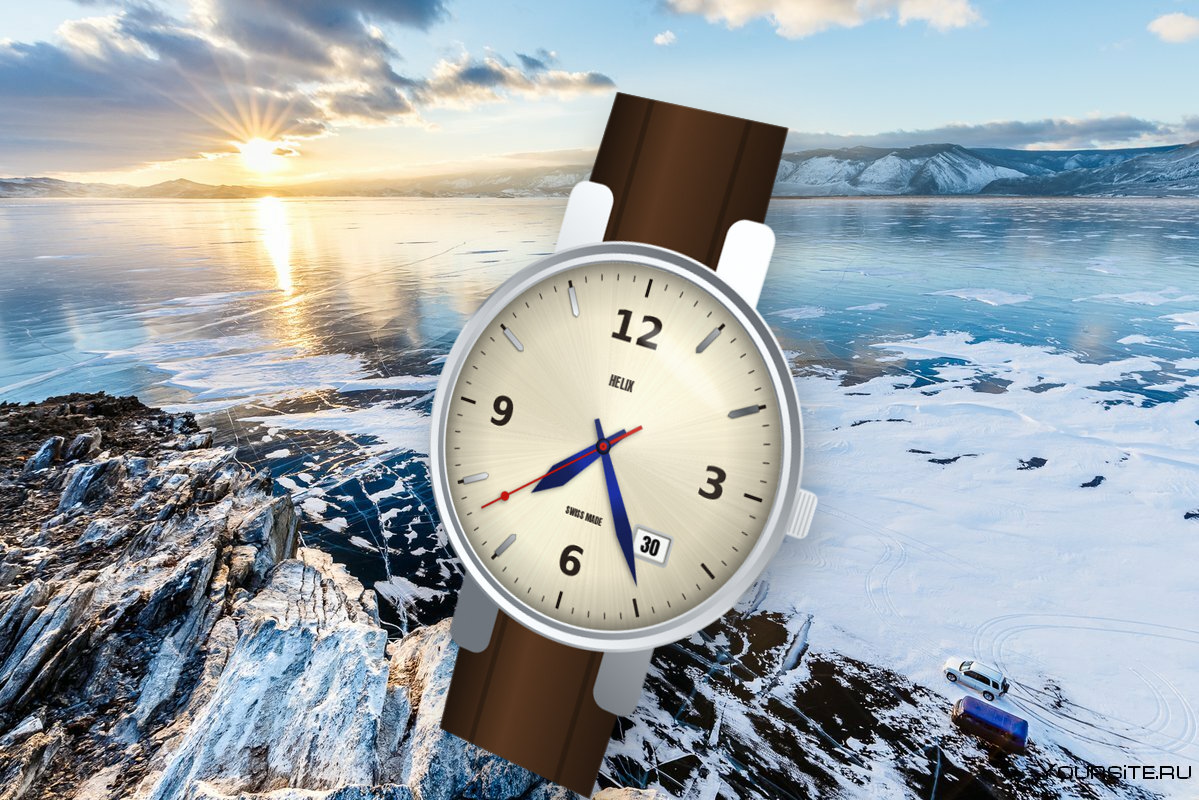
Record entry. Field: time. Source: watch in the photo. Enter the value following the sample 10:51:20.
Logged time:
7:24:38
